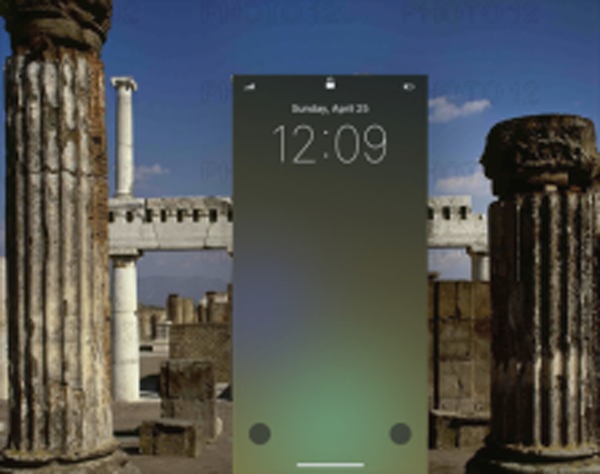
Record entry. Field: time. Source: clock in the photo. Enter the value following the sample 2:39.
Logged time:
12:09
